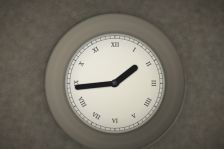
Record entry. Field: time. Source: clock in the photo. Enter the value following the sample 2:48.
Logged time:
1:44
